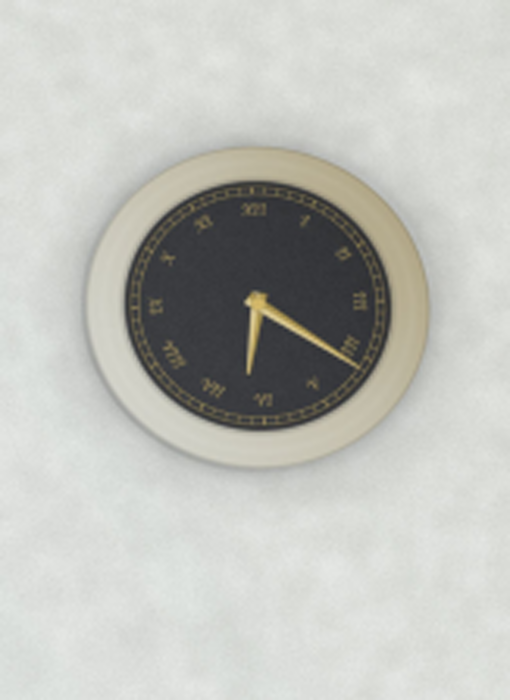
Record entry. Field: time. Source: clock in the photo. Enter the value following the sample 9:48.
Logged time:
6:21
